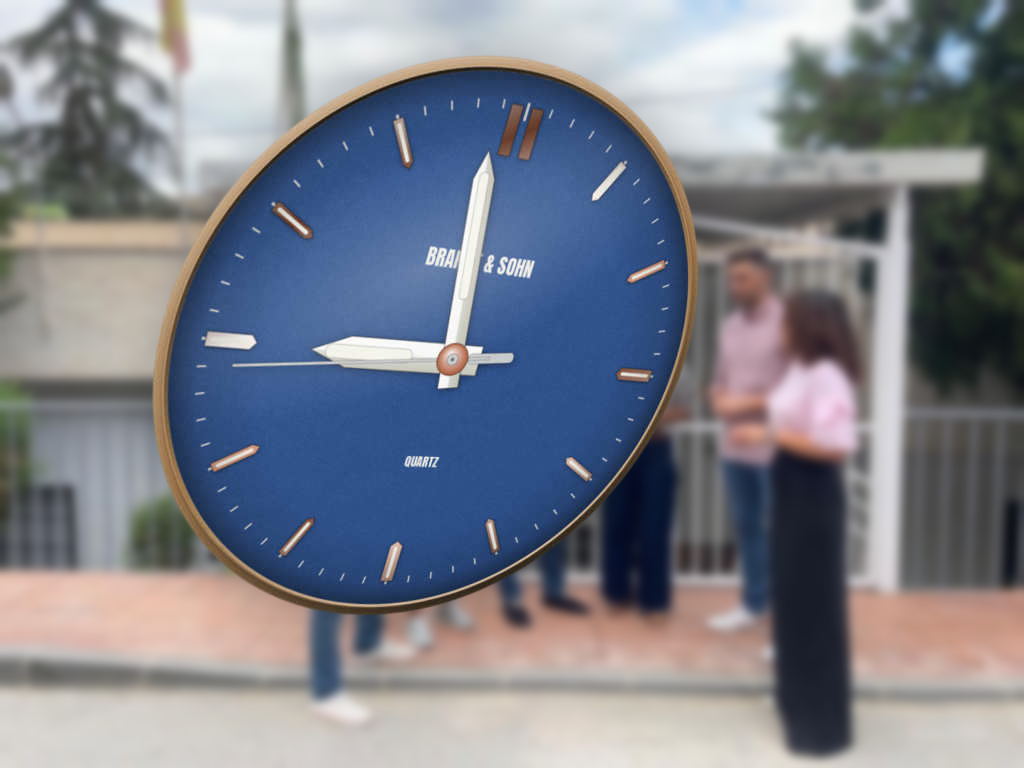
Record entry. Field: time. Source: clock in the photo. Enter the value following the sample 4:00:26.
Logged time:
8:58:44
